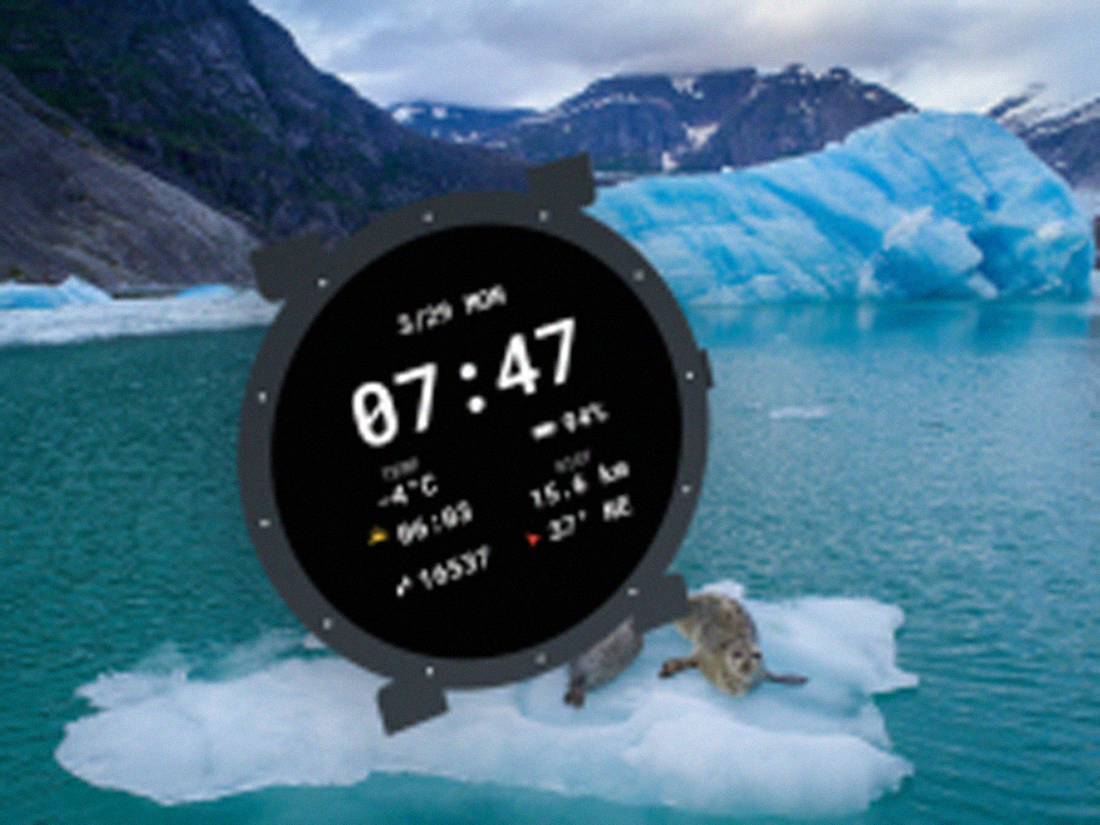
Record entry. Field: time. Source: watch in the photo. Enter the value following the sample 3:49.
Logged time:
7:47
